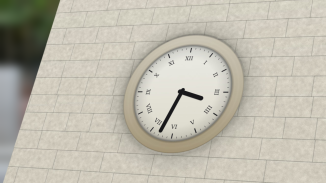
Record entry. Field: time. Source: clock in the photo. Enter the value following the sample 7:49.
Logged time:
3:33
